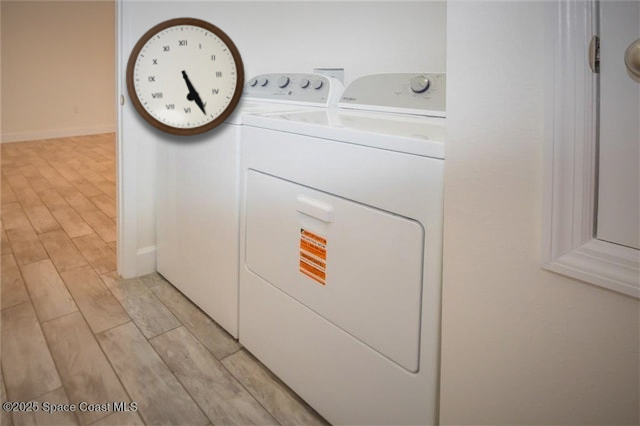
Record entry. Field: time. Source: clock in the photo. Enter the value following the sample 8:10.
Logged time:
5:26
